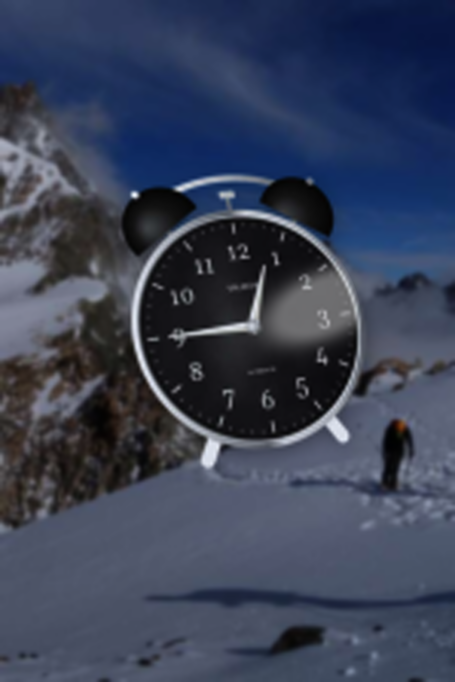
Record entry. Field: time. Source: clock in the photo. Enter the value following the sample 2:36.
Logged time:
12:45
